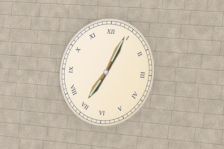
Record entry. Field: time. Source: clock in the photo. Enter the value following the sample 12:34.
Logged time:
7:04
